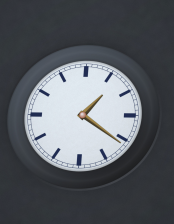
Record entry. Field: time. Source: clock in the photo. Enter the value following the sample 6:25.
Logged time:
1:21
